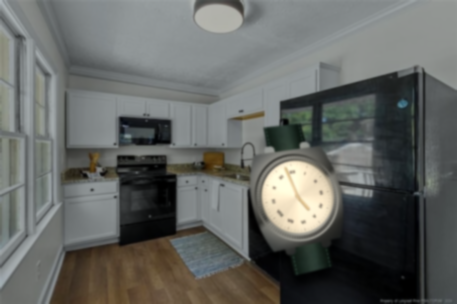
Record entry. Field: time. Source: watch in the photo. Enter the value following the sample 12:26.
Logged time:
4:58
